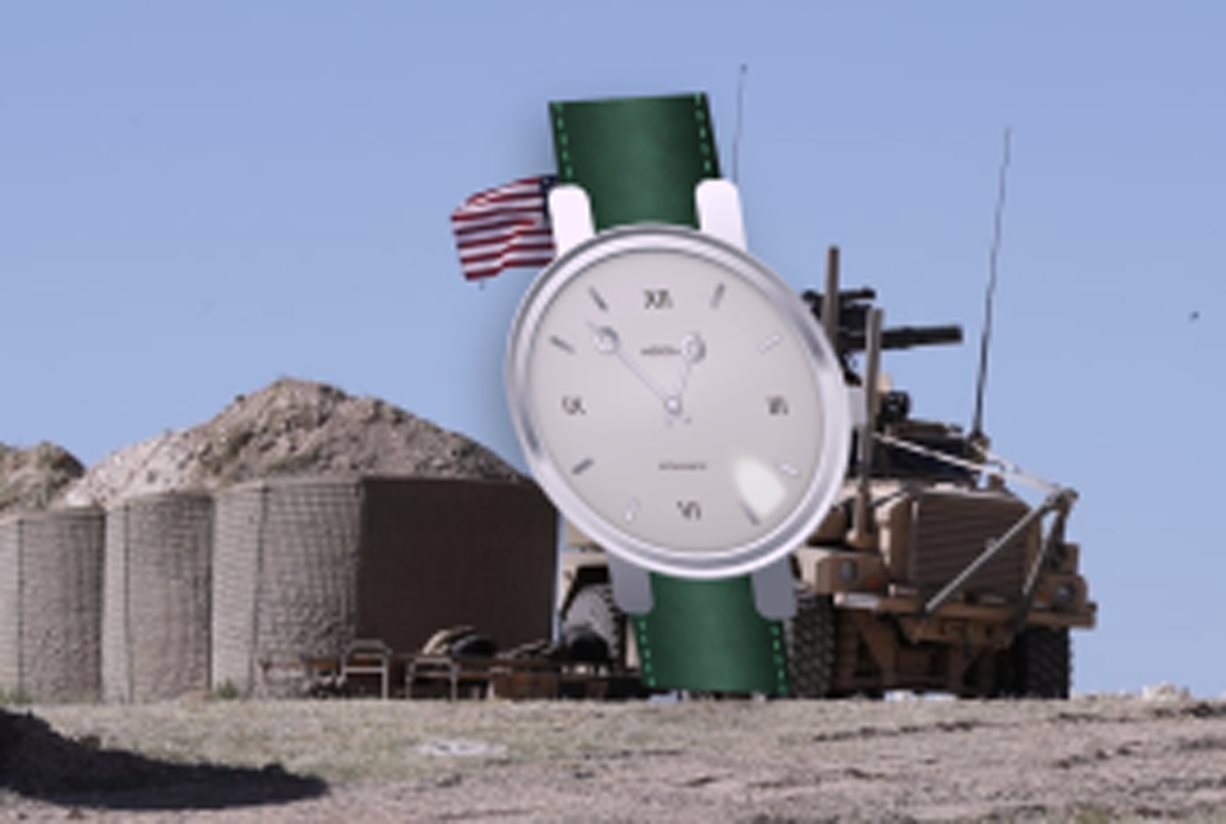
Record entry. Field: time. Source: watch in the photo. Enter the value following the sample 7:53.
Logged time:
12:53
